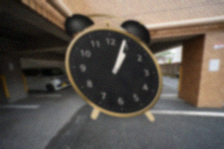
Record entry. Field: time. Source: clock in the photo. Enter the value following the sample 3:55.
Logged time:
1:04
